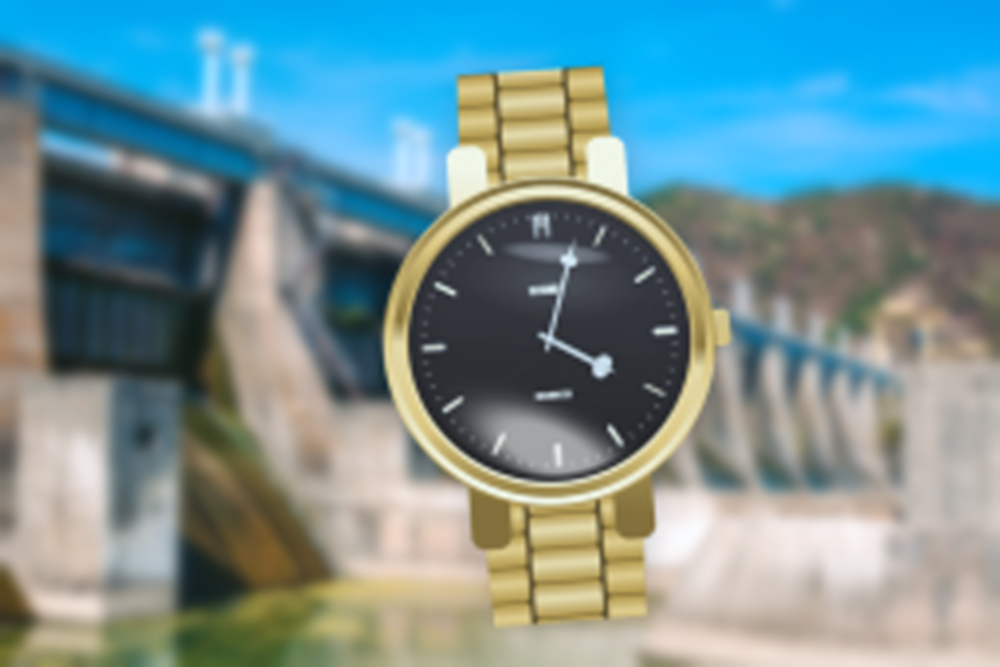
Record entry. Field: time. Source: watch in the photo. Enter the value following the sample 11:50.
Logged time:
4:03
